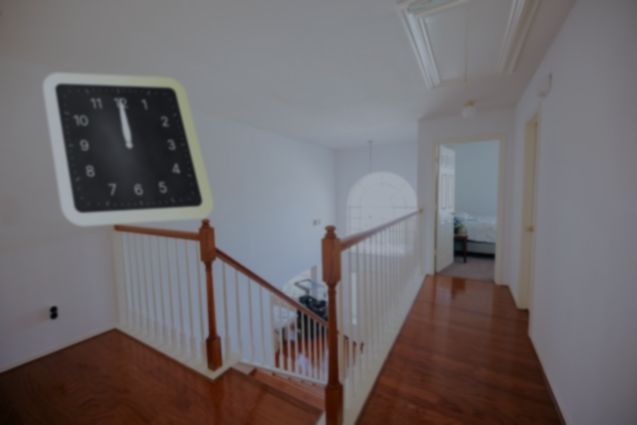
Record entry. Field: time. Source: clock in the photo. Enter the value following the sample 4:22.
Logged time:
12:00
